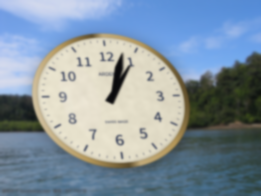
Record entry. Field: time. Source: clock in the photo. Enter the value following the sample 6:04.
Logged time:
1:03
